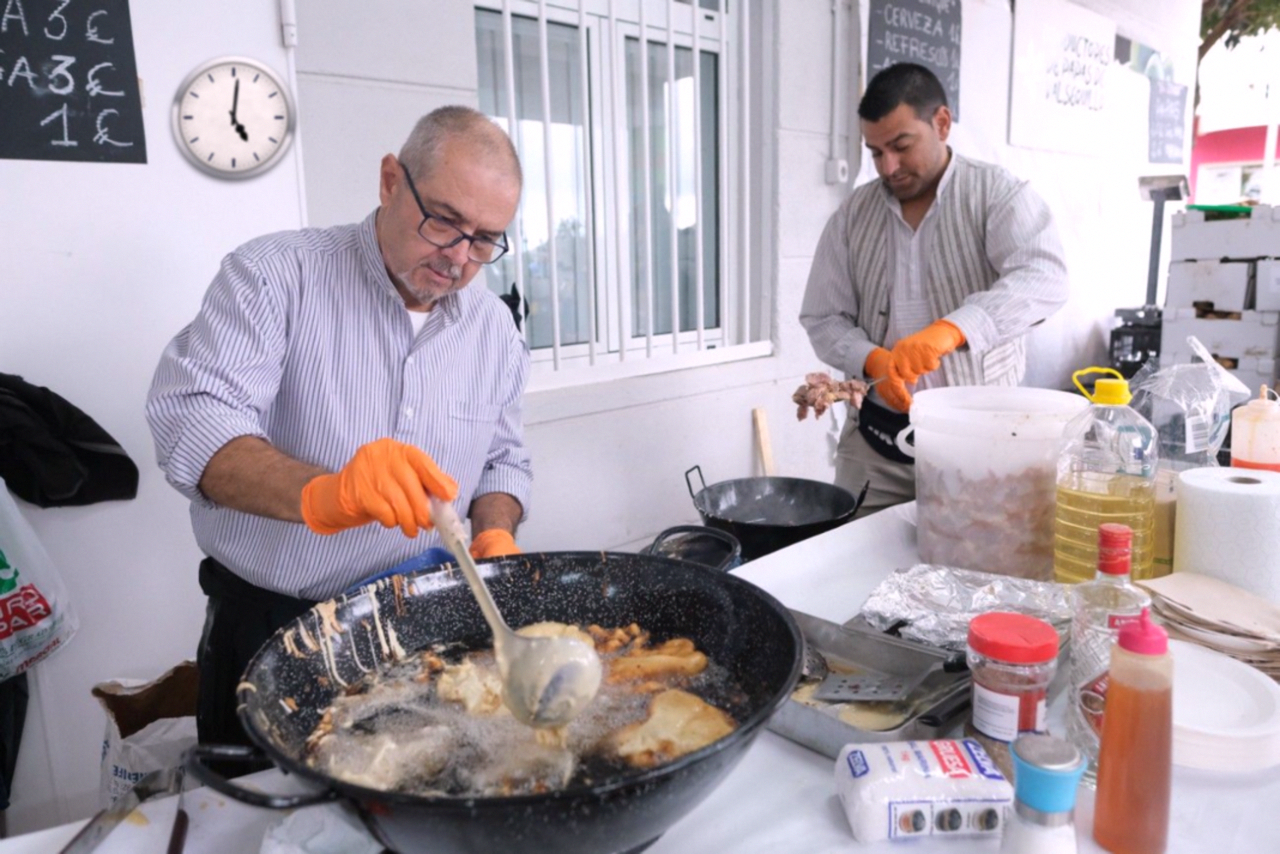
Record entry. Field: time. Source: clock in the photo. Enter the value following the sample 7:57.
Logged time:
5:01
